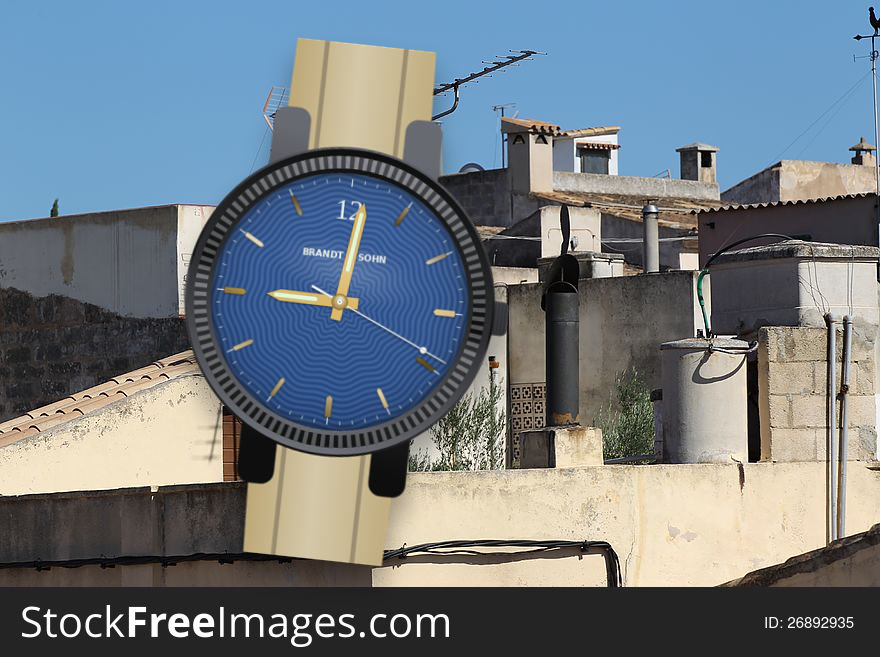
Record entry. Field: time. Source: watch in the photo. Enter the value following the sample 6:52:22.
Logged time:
9:01:19
